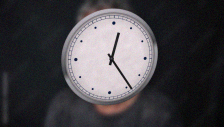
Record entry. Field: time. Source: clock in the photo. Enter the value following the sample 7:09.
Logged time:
12:24
